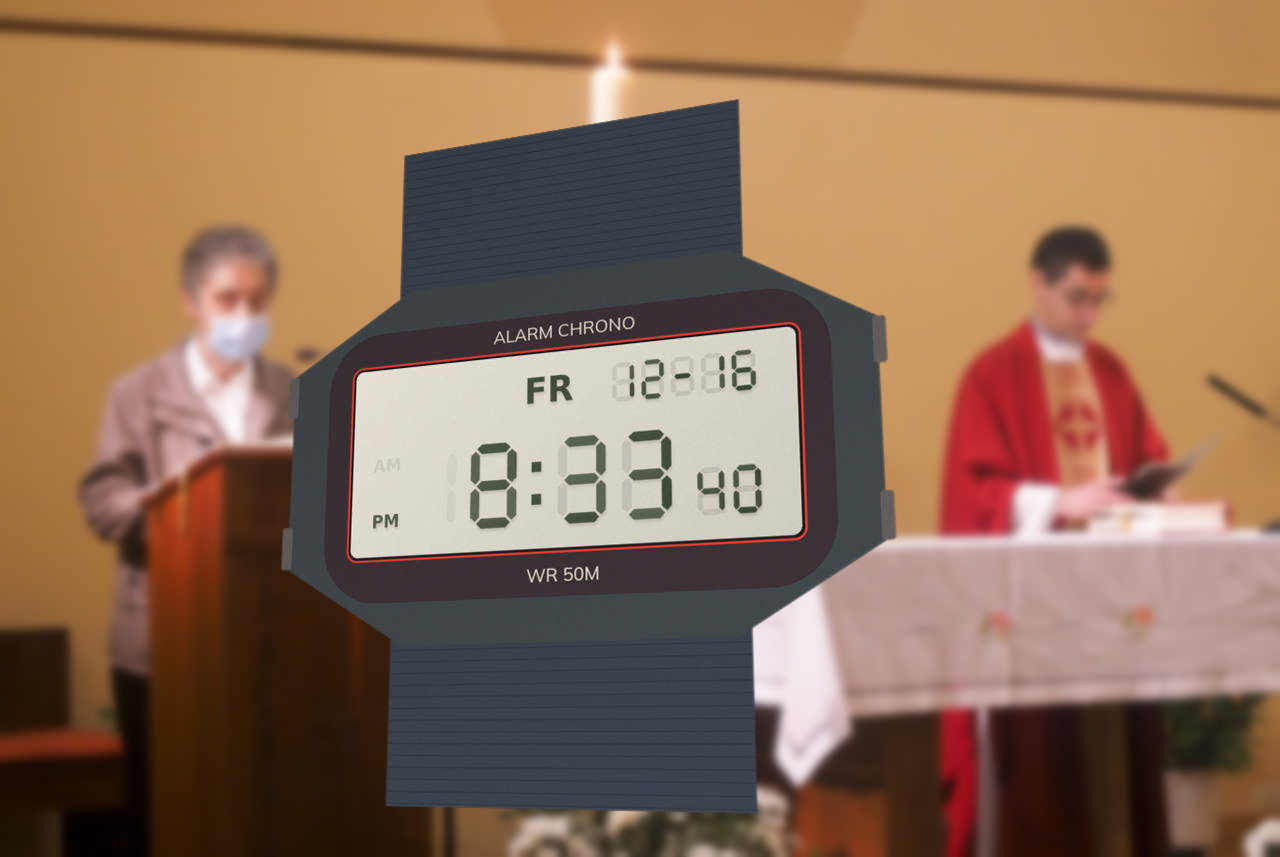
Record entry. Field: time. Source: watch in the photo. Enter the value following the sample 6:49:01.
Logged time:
8:33:40
